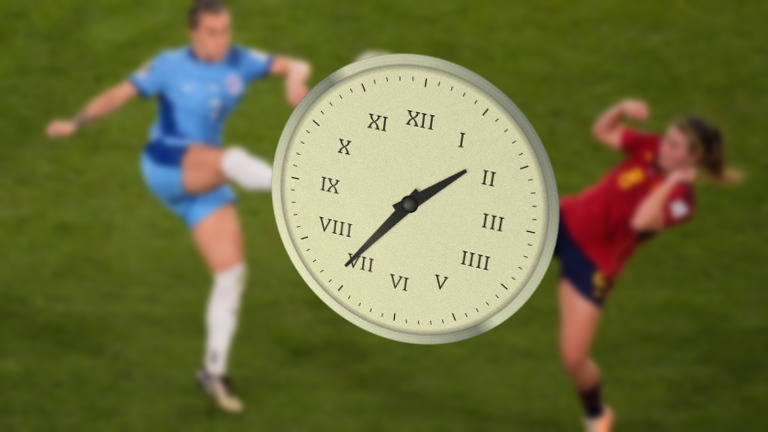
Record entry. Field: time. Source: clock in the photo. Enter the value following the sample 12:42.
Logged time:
1:36
